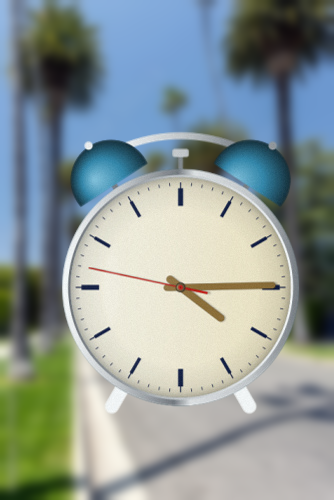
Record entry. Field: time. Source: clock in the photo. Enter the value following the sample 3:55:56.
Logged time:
4:14:47
